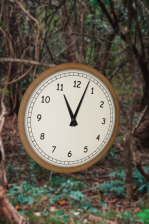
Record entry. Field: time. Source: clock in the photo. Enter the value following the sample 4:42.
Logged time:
11:03
